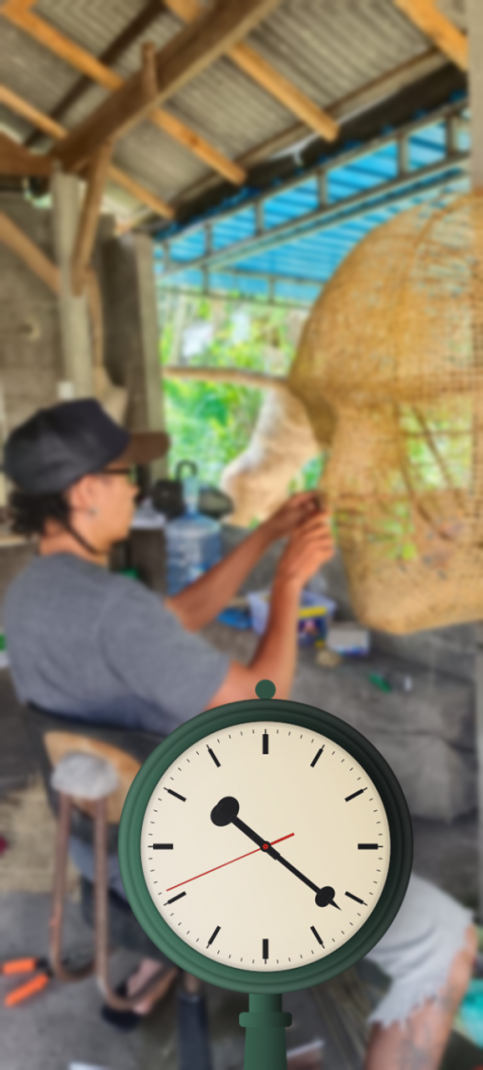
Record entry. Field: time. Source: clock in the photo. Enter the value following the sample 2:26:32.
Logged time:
10:21:41
